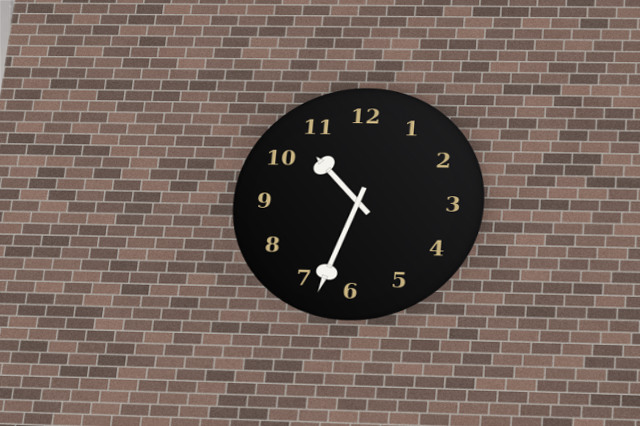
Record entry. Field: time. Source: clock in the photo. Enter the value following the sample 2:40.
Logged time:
10:33
